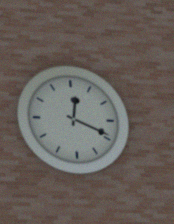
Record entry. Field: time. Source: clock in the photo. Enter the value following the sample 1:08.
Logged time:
12:19
